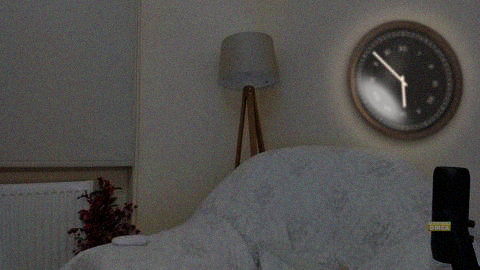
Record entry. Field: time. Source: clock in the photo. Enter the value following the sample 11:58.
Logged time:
5:52
